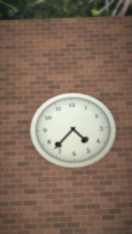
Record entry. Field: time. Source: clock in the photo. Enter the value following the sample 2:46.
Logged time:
4:37
